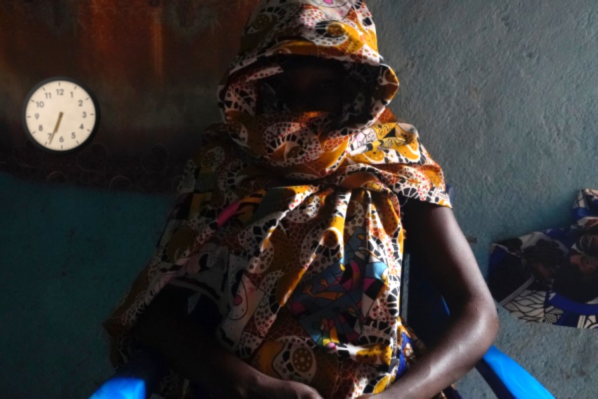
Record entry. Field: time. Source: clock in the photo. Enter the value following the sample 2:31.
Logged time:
6:34
